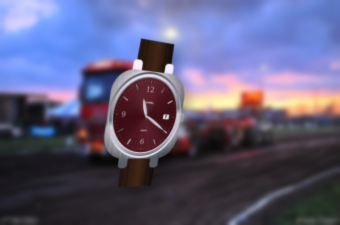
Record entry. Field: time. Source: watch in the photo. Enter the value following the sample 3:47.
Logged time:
11:20
